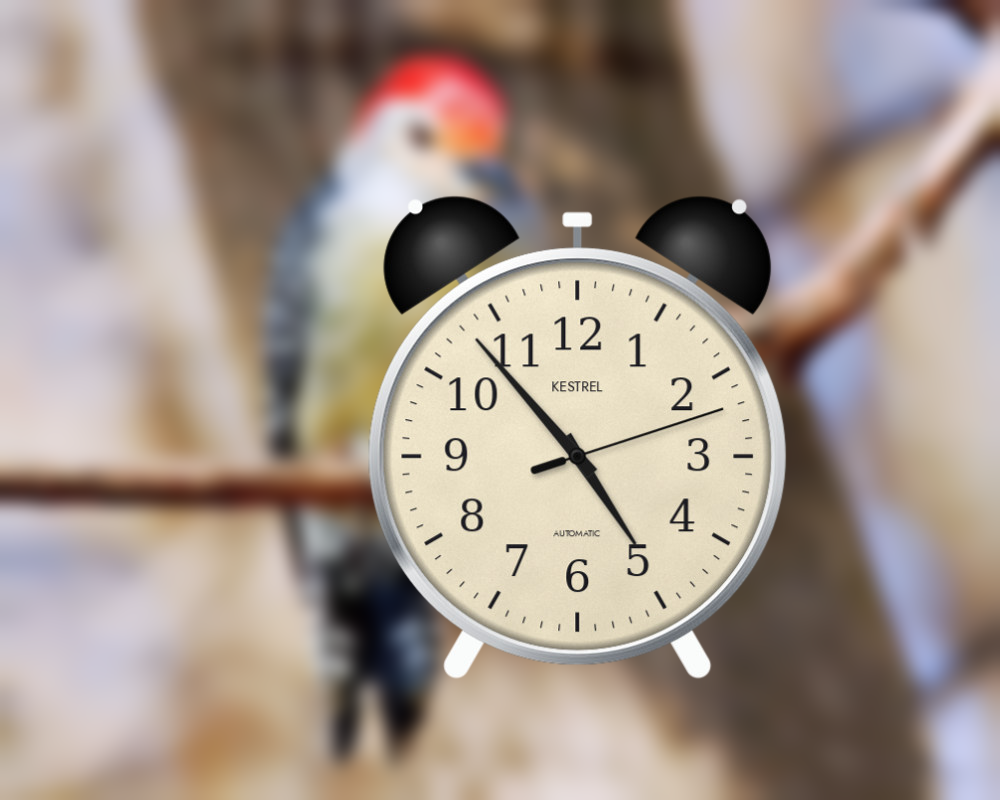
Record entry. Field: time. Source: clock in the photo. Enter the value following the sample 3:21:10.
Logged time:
4:53:12
